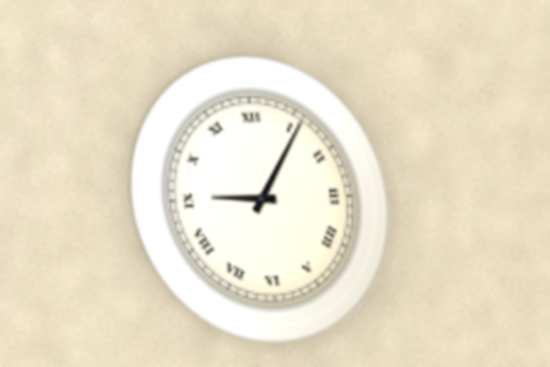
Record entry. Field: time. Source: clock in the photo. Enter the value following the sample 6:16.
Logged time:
9:06
